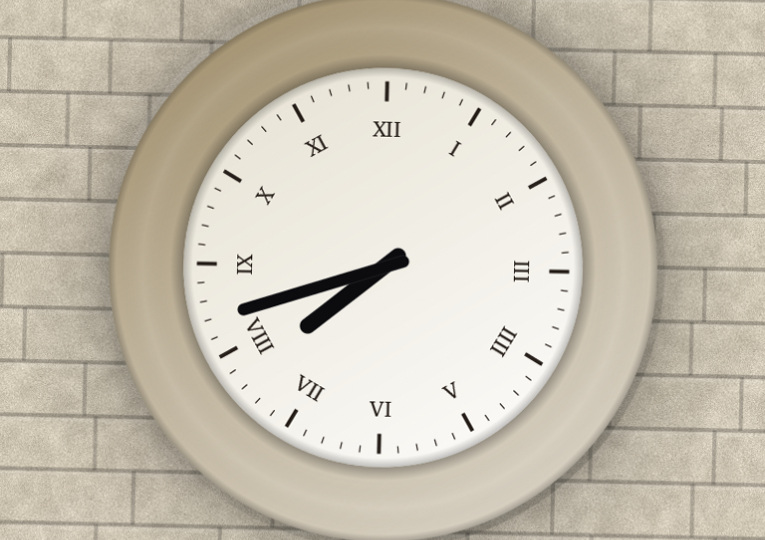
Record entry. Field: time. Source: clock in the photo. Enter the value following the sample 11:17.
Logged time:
7:42
